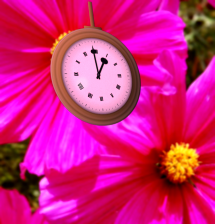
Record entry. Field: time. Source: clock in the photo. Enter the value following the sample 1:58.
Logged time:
12:59
